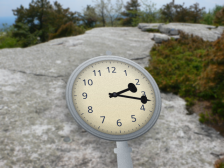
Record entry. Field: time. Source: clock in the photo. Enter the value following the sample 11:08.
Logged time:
2:17
